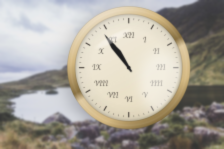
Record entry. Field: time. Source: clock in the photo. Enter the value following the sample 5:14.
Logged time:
10:54
